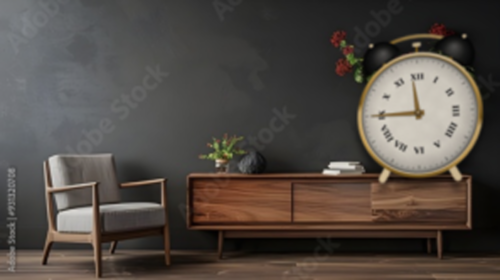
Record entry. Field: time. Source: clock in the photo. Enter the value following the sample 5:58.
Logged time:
11:45
